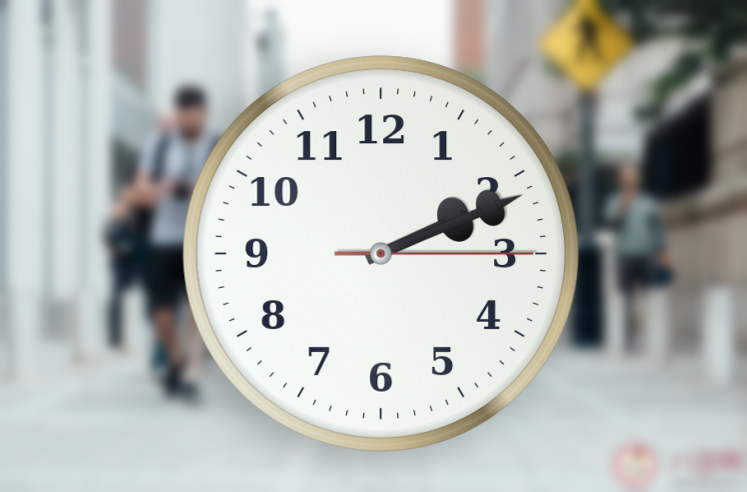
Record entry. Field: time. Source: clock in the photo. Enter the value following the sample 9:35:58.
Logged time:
2:11:15
